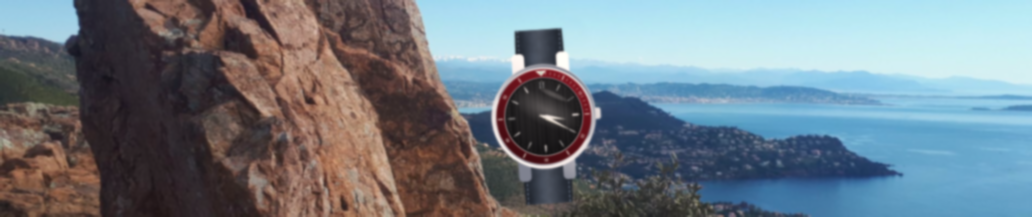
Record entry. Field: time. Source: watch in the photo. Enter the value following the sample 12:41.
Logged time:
3:20
